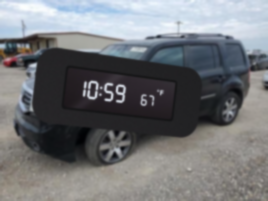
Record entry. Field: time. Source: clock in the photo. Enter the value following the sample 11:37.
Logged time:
10:59
